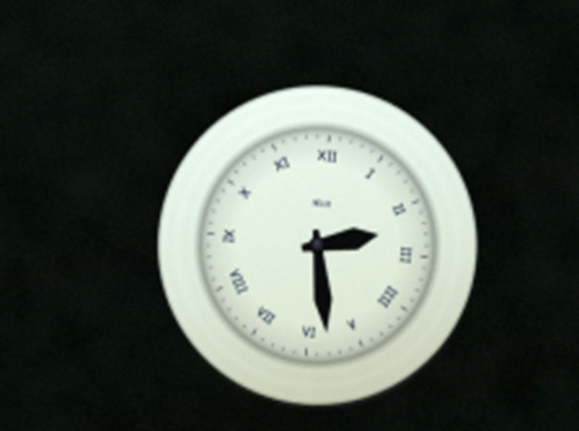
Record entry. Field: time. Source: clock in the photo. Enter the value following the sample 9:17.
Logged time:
2:28
